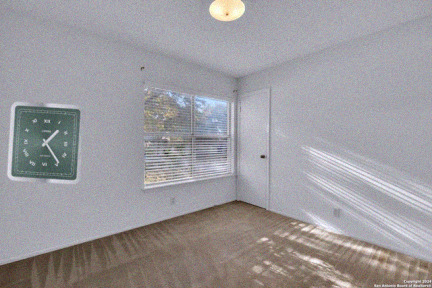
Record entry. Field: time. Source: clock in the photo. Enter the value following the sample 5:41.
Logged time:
1:24
